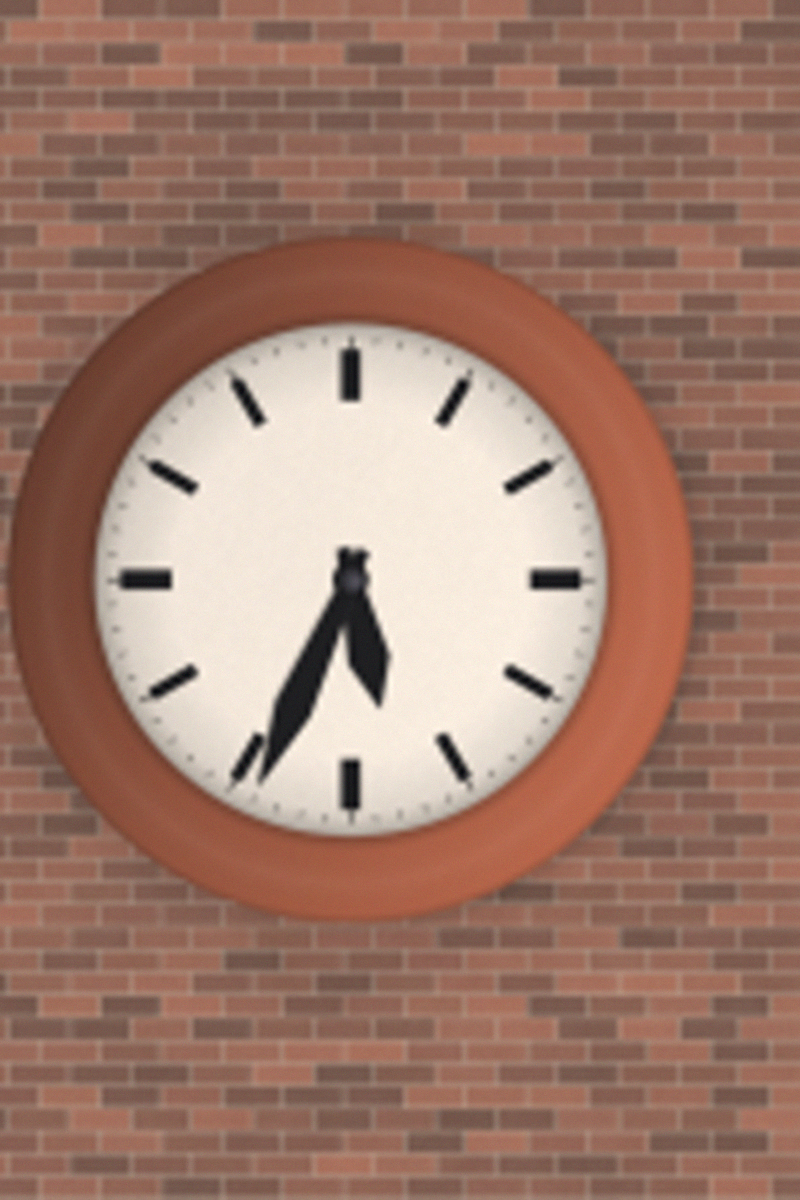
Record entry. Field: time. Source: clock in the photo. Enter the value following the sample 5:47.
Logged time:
5:34
